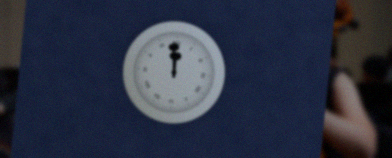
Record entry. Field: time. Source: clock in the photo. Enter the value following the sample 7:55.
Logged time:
11:59
